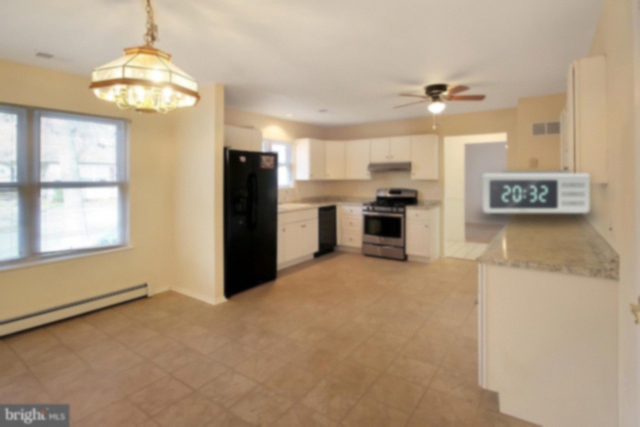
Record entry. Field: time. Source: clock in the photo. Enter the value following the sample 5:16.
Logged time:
20:32
